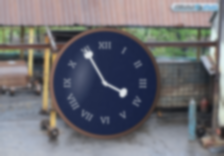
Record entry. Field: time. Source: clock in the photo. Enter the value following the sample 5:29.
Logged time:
3:55
